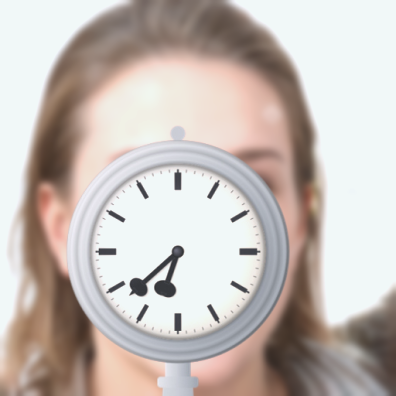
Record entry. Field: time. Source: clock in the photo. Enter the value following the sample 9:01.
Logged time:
6:38
